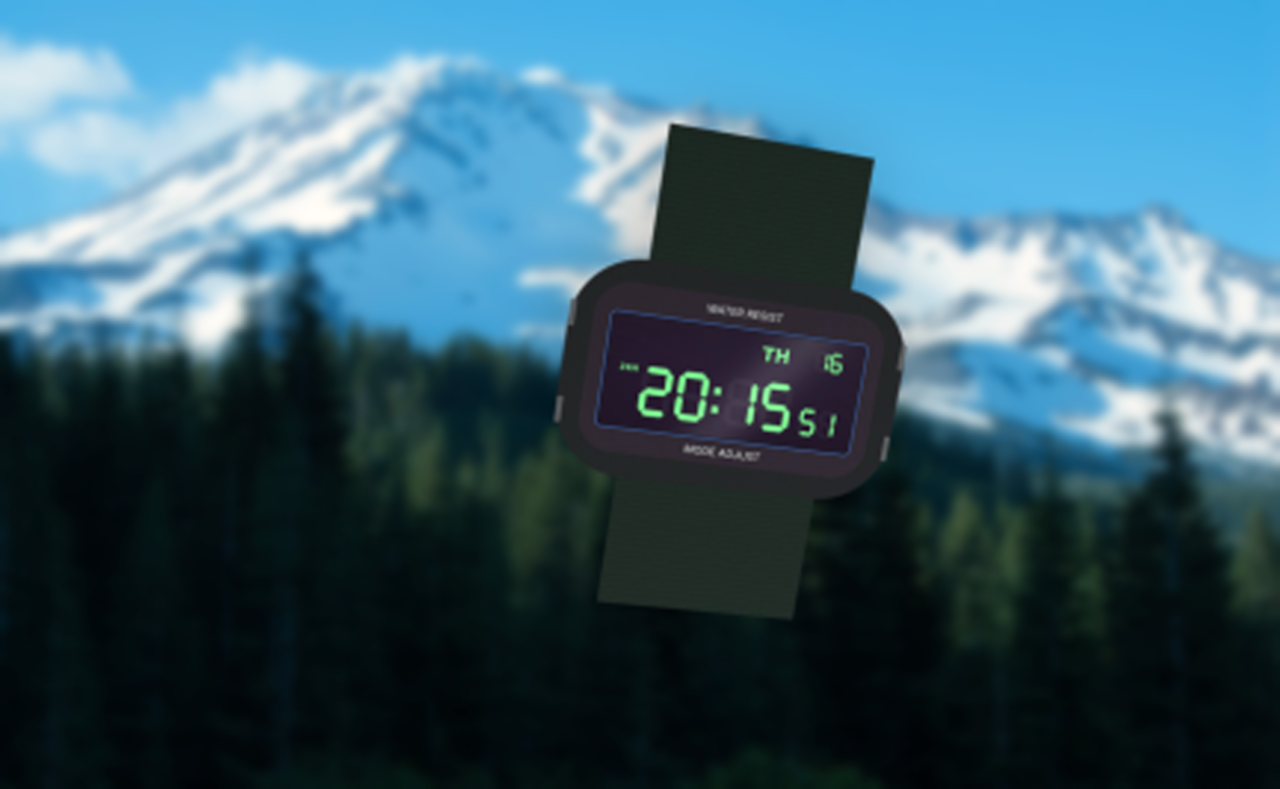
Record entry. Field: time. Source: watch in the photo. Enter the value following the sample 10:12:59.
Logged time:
20:15:51
